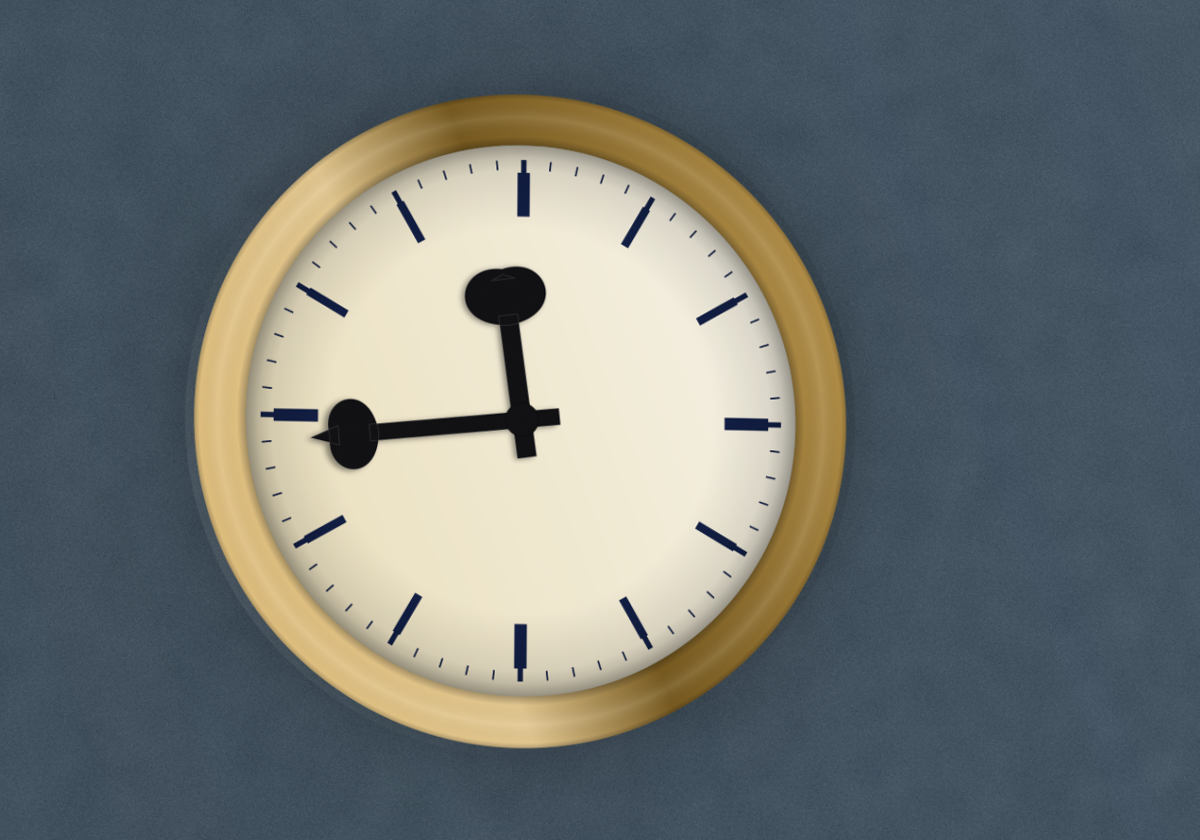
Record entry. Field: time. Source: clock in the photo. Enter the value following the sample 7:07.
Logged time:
11:44
